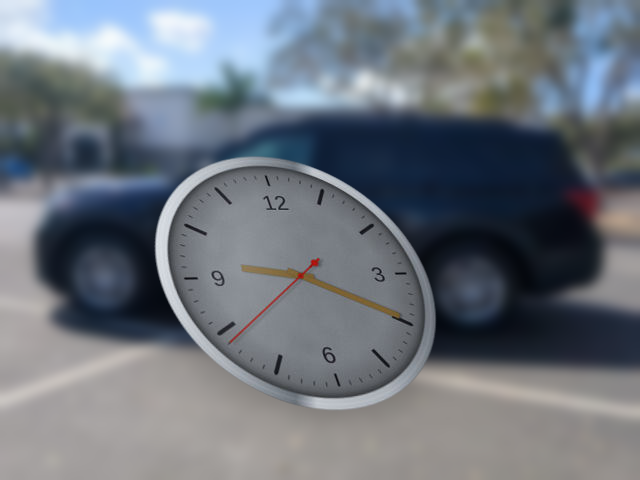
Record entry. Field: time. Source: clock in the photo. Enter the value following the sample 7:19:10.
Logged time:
9:19:39
